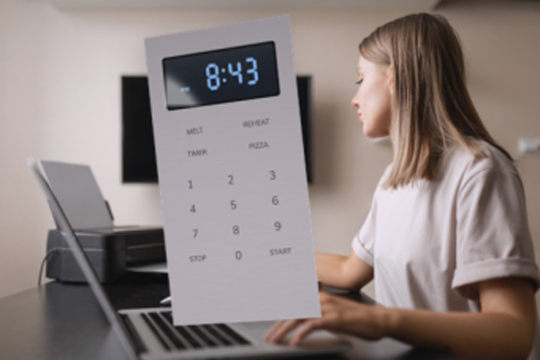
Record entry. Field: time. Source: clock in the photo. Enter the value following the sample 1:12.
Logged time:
8:43
